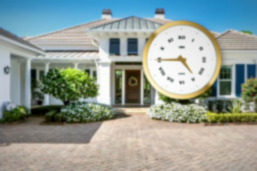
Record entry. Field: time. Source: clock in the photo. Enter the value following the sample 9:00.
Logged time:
4:45
